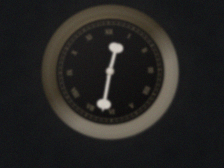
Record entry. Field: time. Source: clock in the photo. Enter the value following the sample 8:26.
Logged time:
12:32
